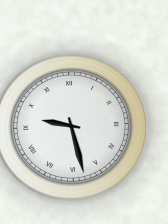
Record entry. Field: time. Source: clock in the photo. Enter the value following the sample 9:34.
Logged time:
9:28
